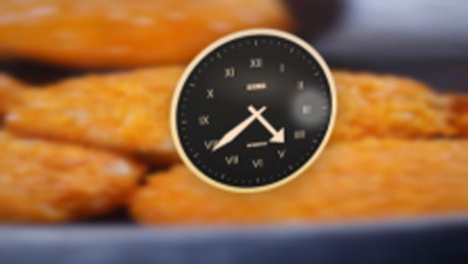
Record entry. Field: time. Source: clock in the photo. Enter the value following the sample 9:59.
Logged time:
4:39
